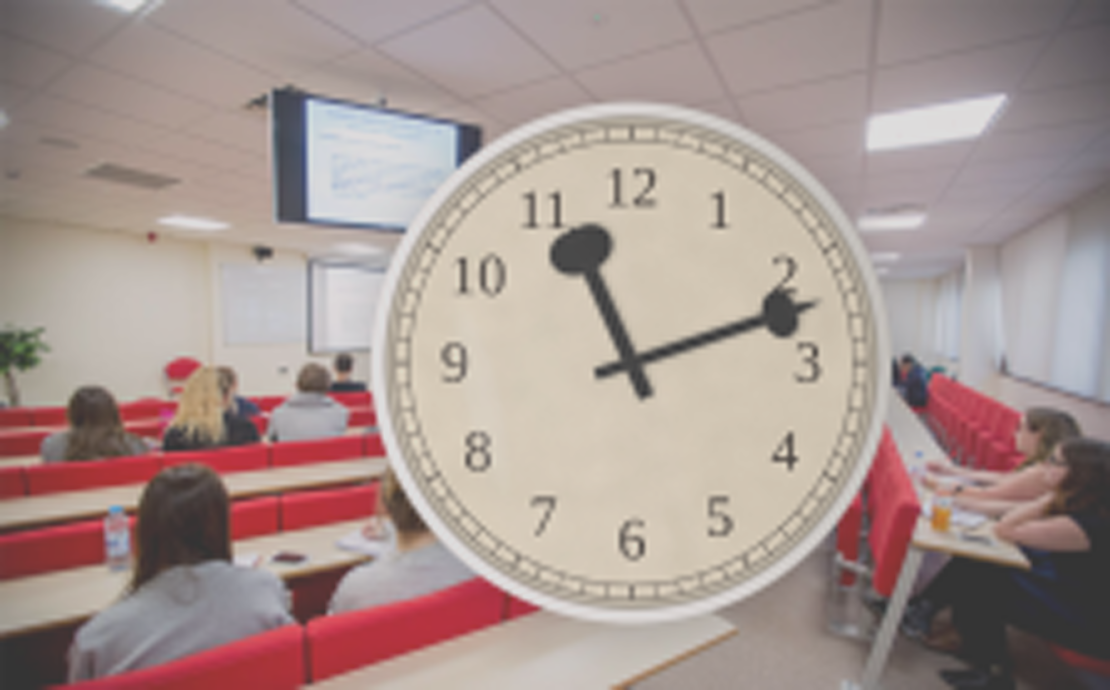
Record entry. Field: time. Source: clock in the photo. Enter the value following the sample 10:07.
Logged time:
11:12
